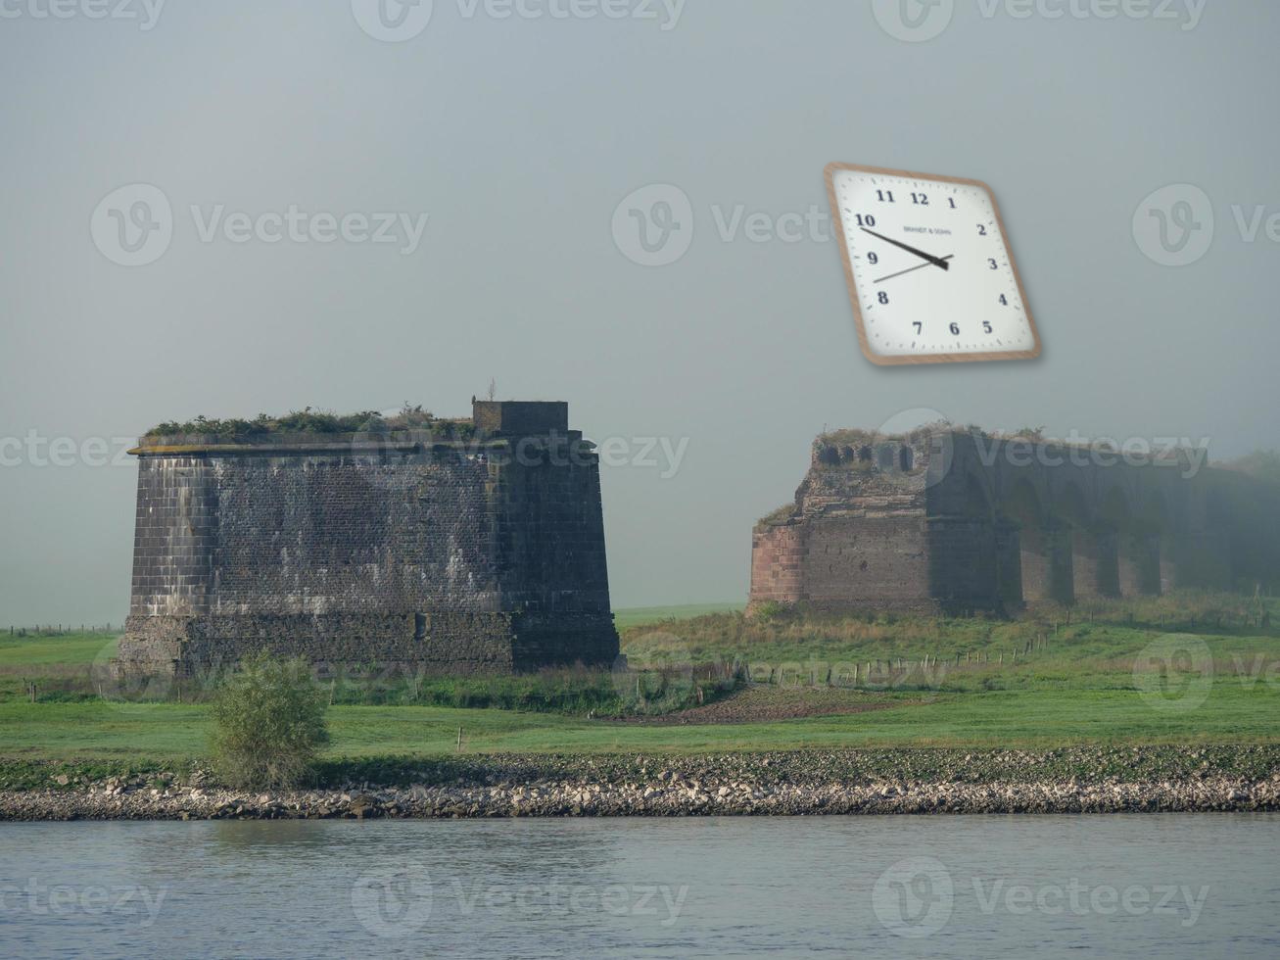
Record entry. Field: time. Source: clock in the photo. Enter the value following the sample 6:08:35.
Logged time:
9:48:42
